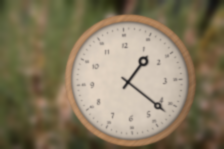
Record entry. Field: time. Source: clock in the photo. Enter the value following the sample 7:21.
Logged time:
1:22
